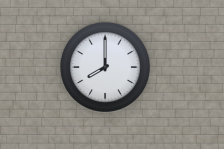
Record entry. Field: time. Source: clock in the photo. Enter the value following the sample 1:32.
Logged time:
8:00
